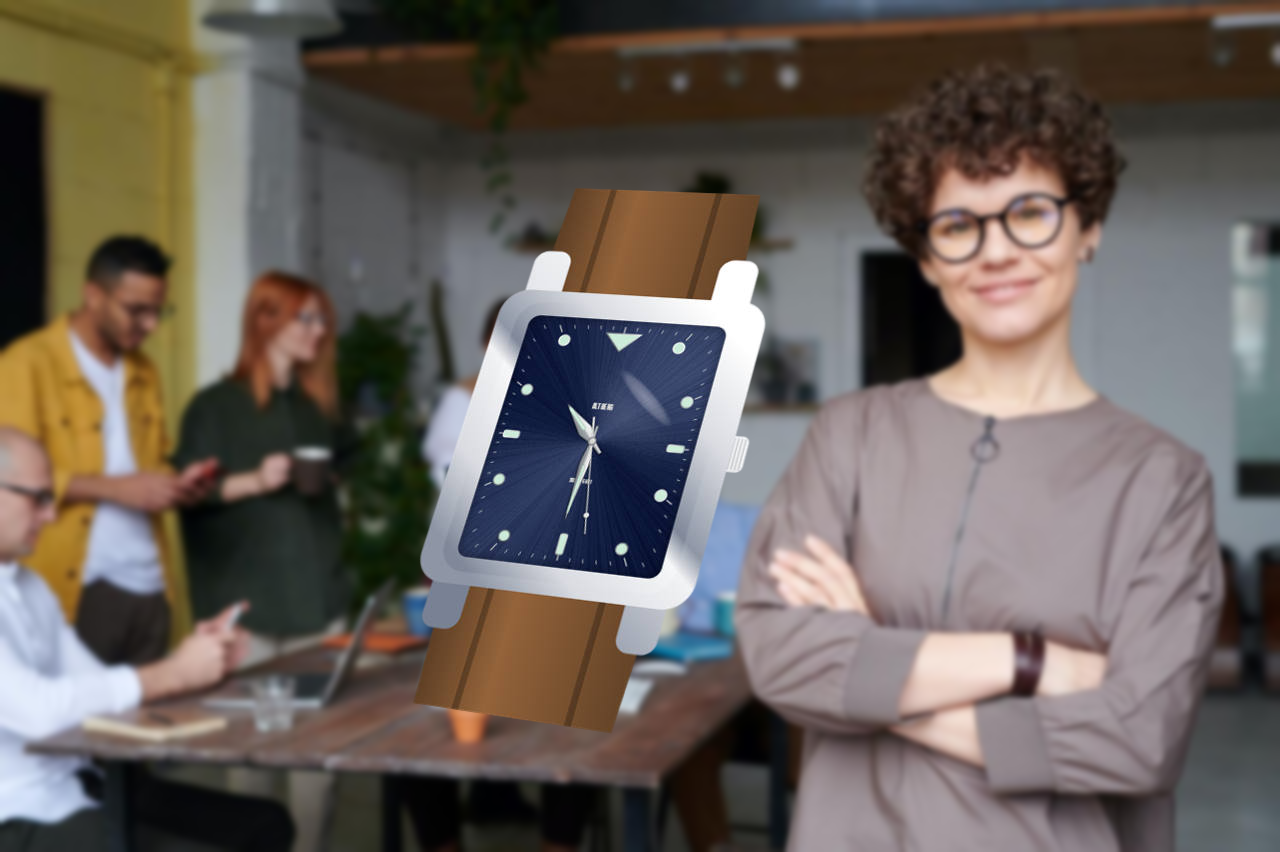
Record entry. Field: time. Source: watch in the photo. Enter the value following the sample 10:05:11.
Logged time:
10:30:28
